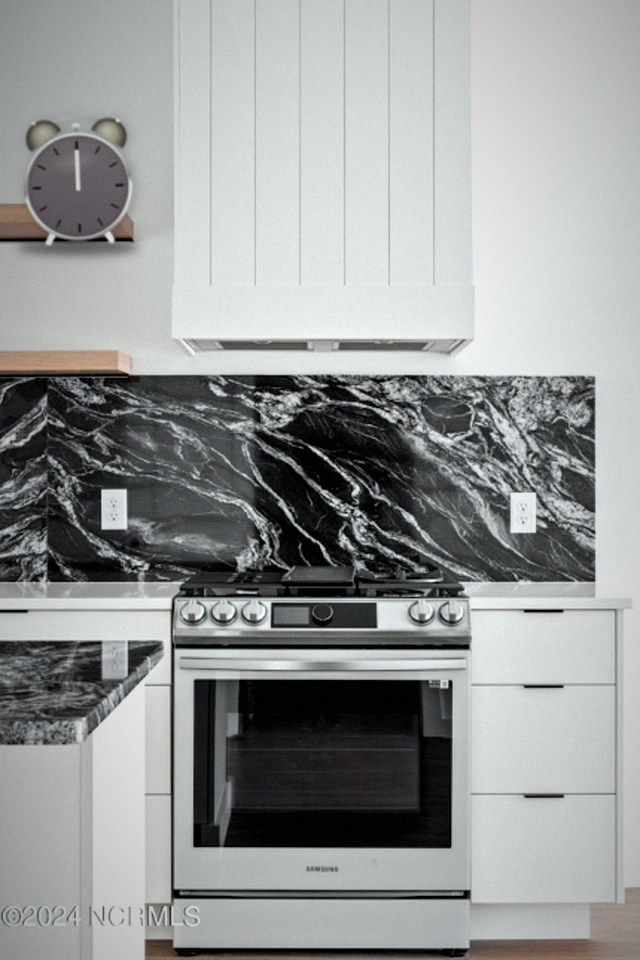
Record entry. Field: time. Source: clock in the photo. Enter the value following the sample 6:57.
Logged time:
12:00
